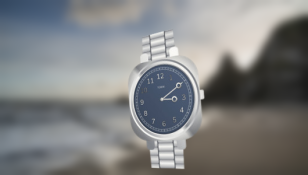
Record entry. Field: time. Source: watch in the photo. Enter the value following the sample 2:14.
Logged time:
3:10
